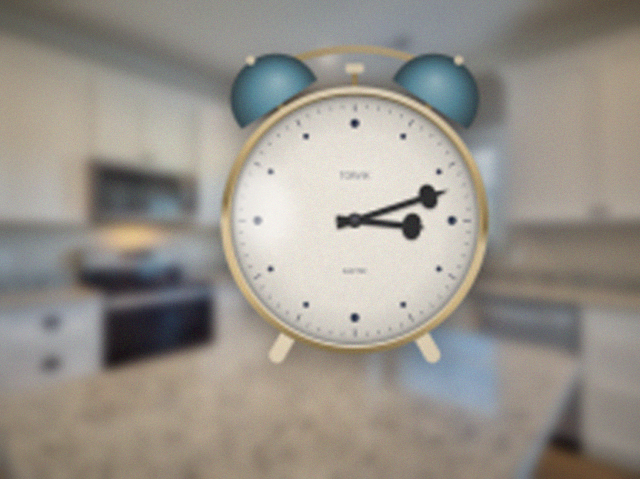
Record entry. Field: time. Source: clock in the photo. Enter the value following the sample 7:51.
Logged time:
3:12
